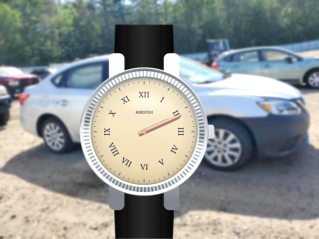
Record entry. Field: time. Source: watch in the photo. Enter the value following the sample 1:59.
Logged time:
2:11
